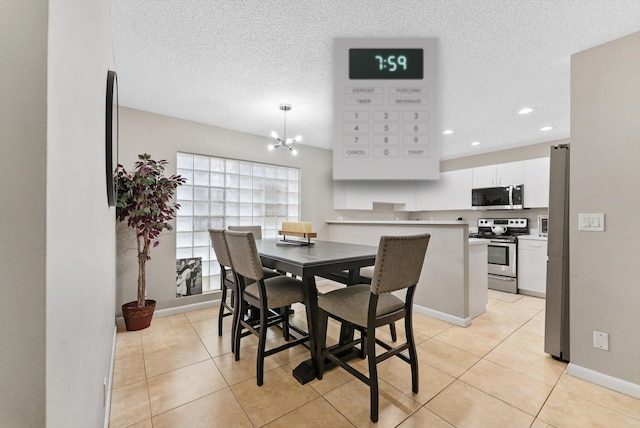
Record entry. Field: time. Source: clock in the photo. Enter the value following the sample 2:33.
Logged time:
7:59
